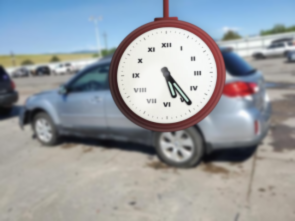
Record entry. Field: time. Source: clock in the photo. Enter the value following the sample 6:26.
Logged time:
5:24
